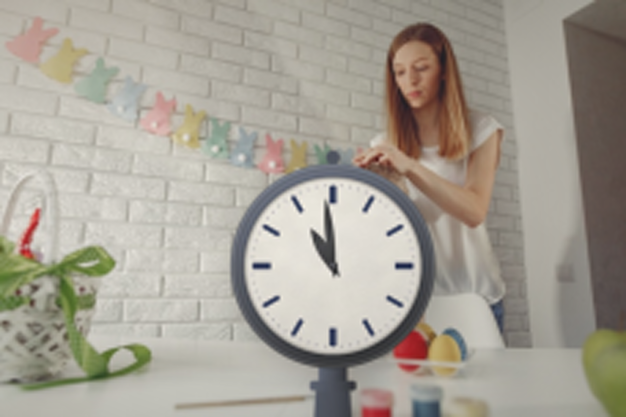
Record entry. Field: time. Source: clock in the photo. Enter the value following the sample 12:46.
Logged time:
10:59
